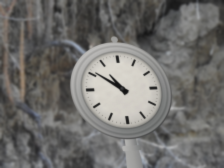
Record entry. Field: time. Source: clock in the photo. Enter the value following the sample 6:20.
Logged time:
10:51
